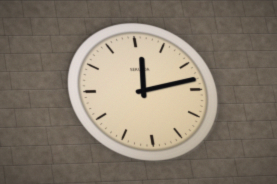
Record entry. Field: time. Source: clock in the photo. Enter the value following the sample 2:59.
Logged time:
12:13
